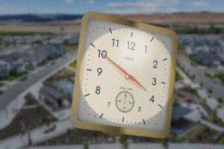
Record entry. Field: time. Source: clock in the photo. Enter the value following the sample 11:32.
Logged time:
3:50
